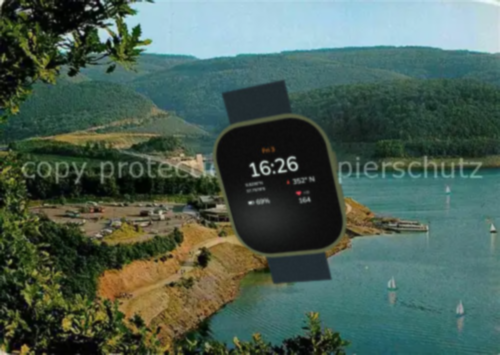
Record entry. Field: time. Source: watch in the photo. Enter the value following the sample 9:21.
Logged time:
16:26
